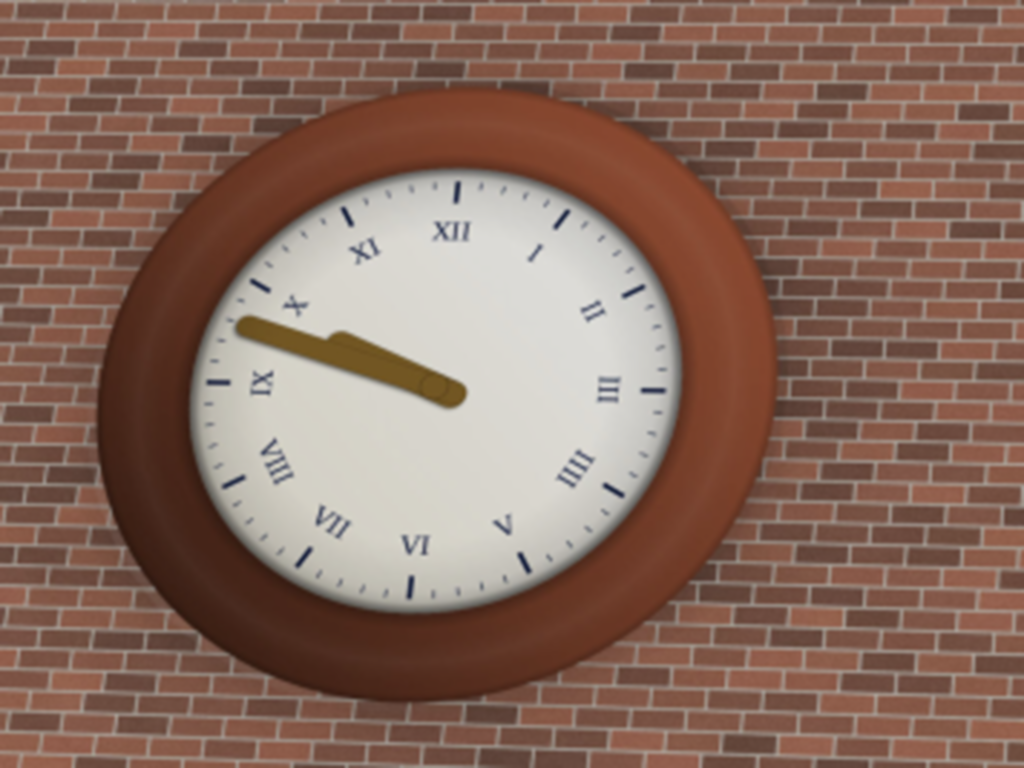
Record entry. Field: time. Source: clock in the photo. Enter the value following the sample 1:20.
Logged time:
9:48
